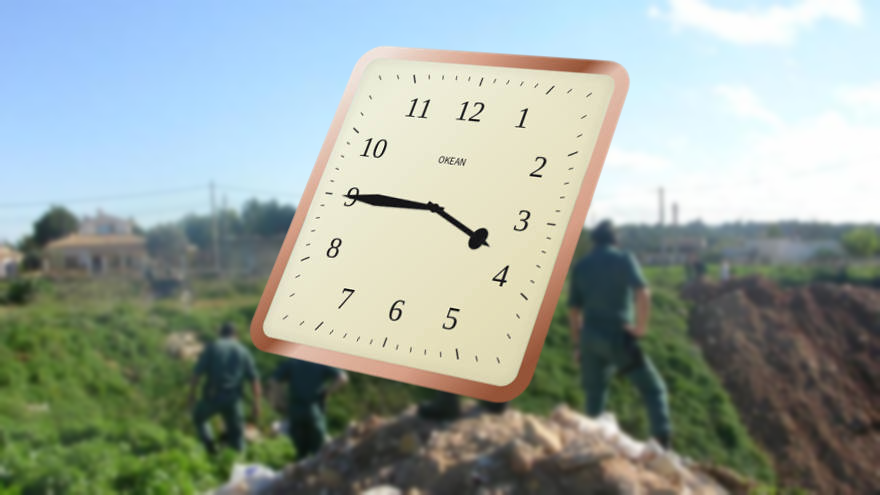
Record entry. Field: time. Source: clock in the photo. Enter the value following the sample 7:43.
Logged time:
3:45
